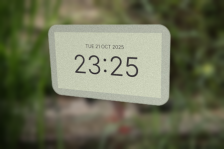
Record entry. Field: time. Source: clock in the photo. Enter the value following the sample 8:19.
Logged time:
23:25
